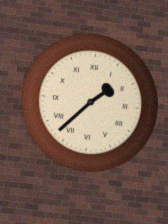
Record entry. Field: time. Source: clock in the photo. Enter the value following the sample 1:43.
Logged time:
1:37
